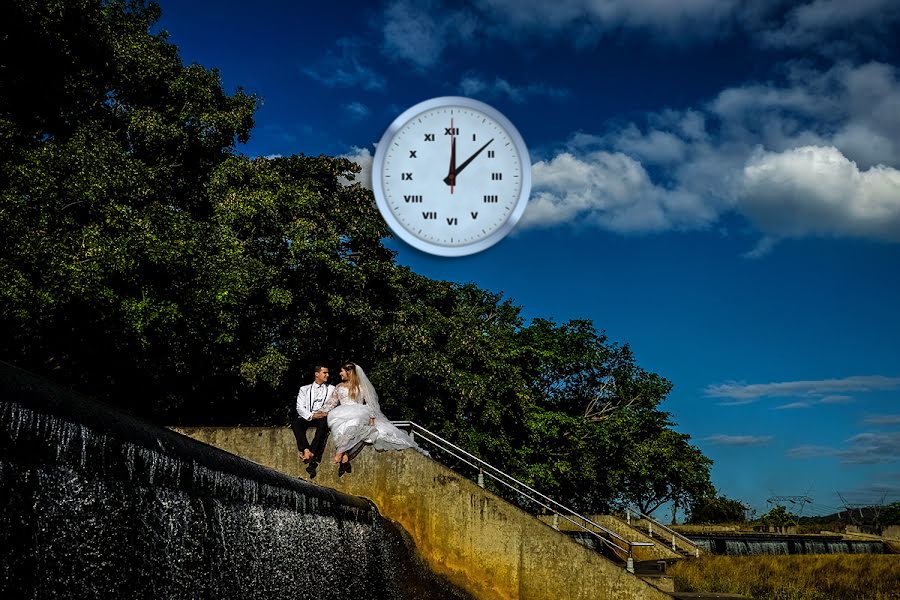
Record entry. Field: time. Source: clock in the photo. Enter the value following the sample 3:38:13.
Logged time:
12:08:00
